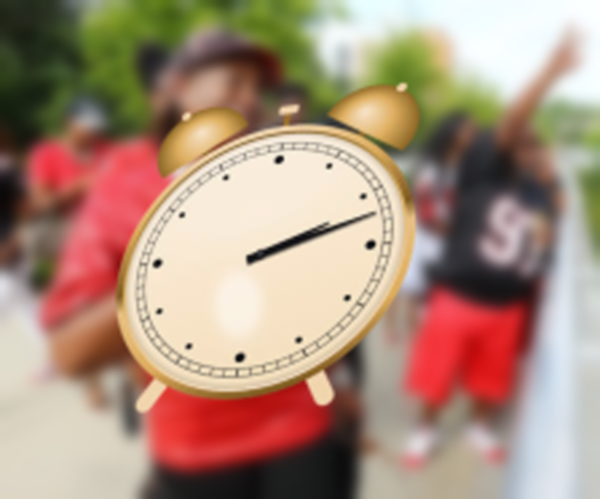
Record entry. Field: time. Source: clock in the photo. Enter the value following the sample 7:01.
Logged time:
2:12
